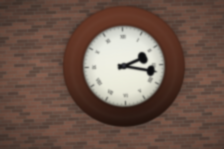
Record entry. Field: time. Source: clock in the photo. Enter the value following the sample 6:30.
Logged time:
2:17
